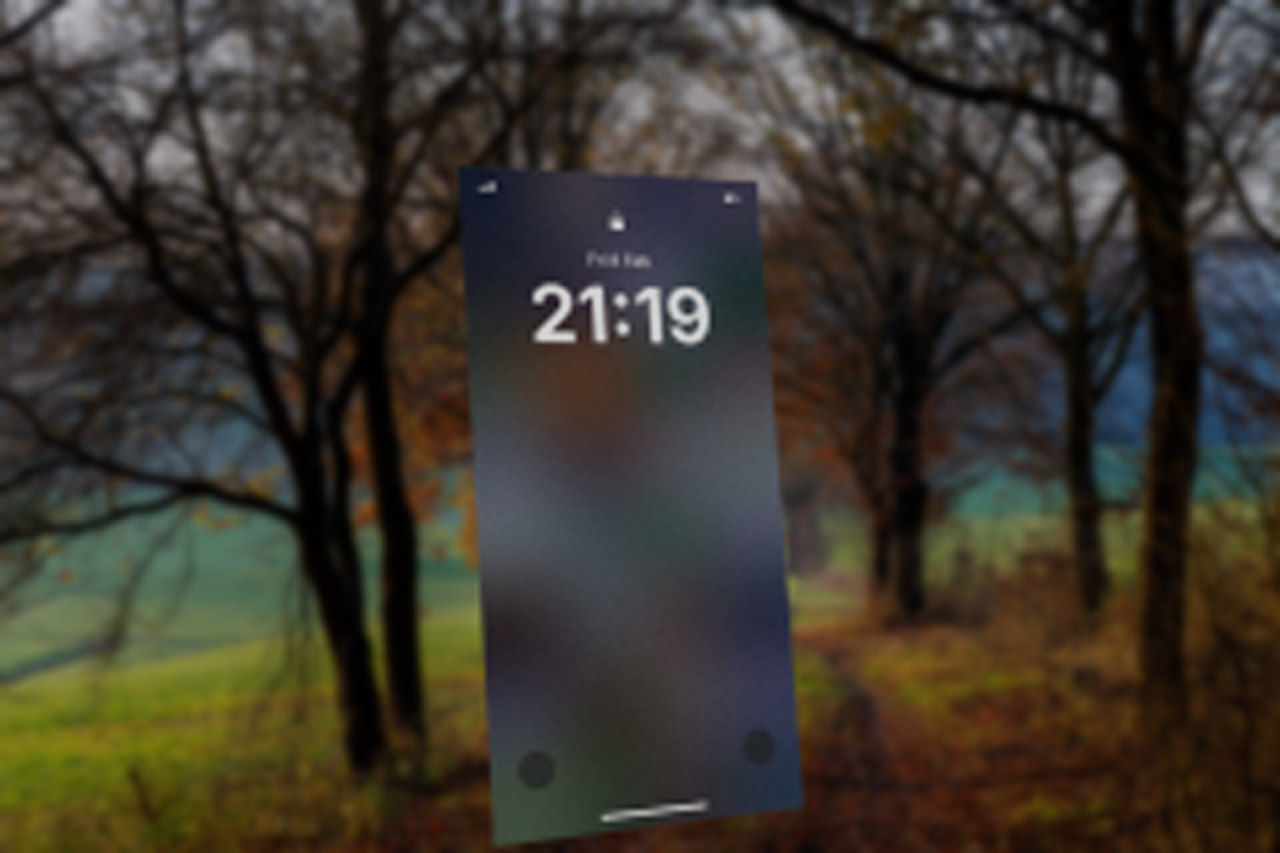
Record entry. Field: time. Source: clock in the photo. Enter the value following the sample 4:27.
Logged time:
21:19
